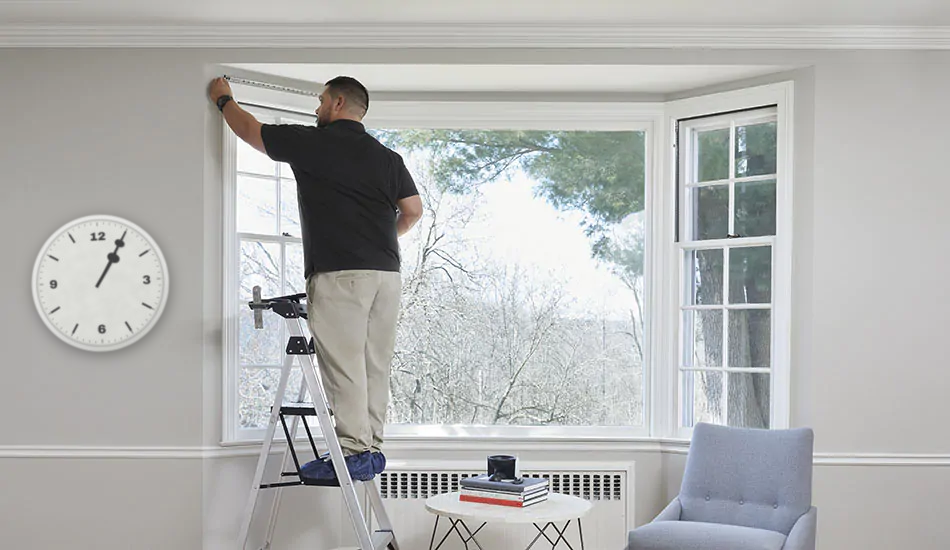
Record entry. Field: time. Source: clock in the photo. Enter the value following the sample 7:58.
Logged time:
1:05
